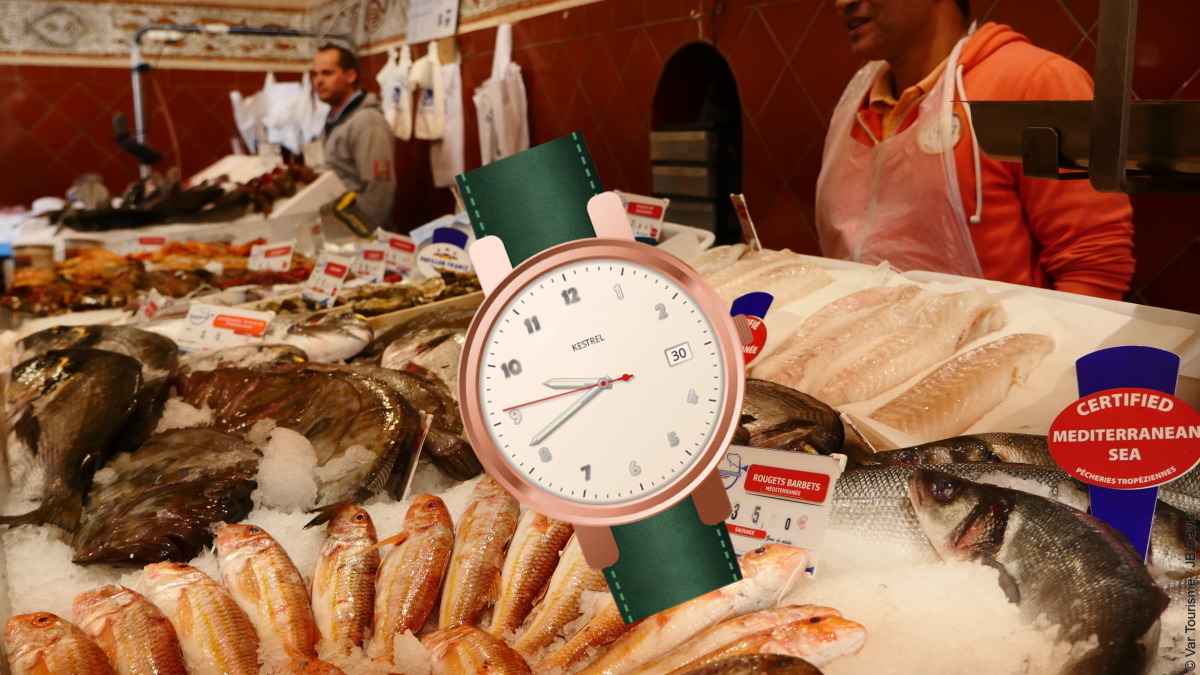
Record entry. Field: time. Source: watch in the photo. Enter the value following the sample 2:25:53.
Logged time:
9:41:46
